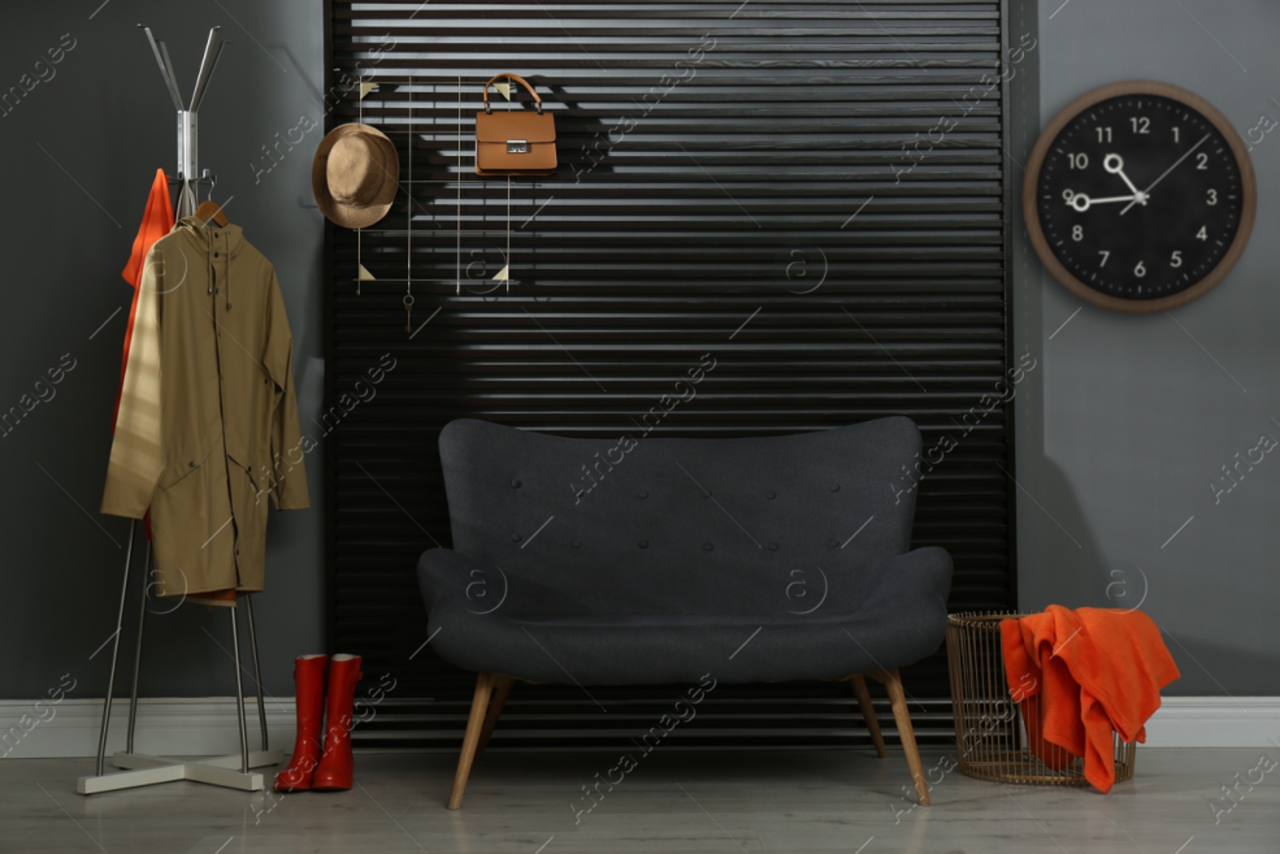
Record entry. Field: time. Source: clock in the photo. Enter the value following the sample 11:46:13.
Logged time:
10:44:08
